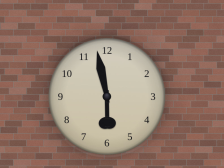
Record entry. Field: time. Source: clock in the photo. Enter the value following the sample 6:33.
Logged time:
5:58
